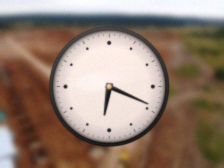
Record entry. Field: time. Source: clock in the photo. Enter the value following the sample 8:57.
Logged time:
6:19
